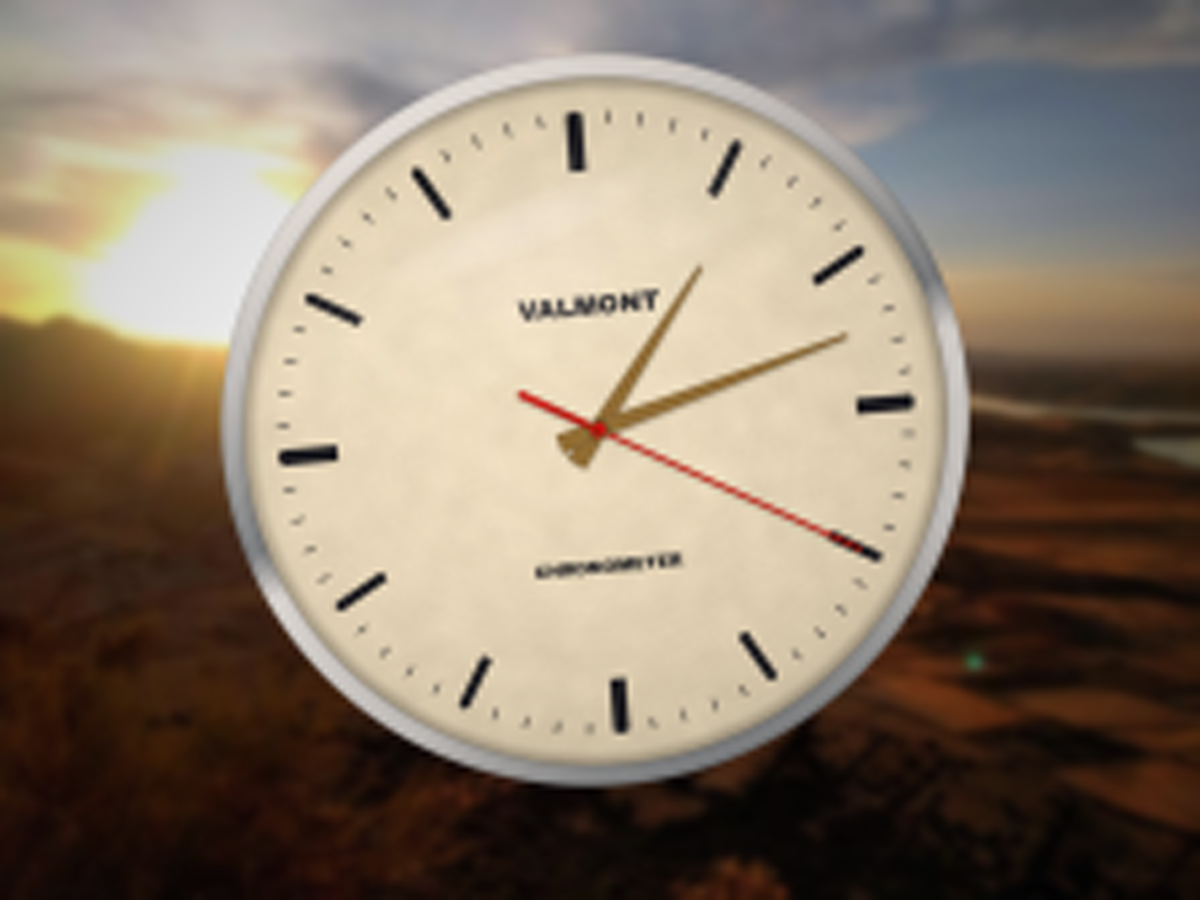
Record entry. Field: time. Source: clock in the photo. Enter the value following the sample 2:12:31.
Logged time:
1:12:20
